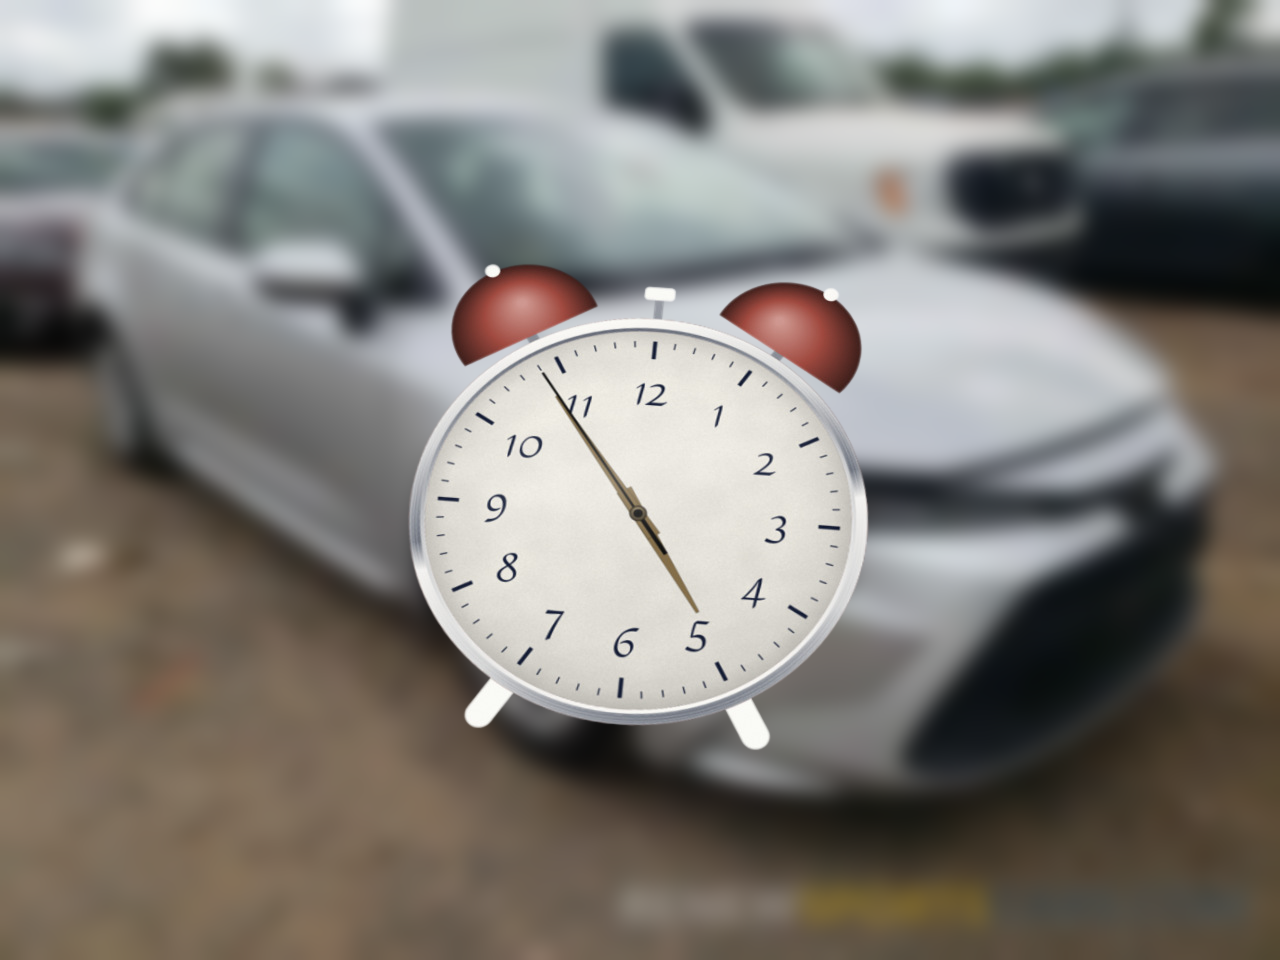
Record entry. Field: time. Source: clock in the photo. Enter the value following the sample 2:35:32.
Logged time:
4:53:54
